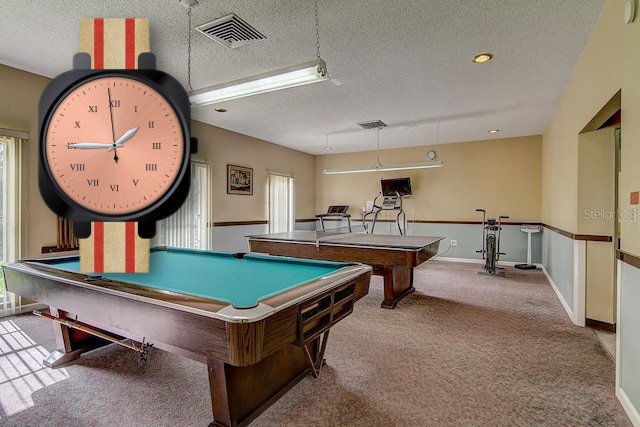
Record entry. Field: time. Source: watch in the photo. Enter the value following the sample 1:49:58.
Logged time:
1:44:59
